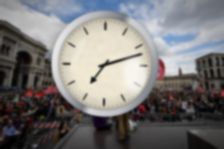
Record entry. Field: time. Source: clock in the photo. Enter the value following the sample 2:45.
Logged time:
7:12
